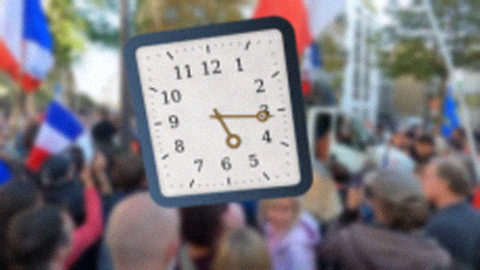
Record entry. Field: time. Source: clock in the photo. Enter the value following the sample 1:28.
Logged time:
5:16
